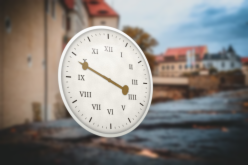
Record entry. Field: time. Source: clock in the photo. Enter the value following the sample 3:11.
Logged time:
3:49
